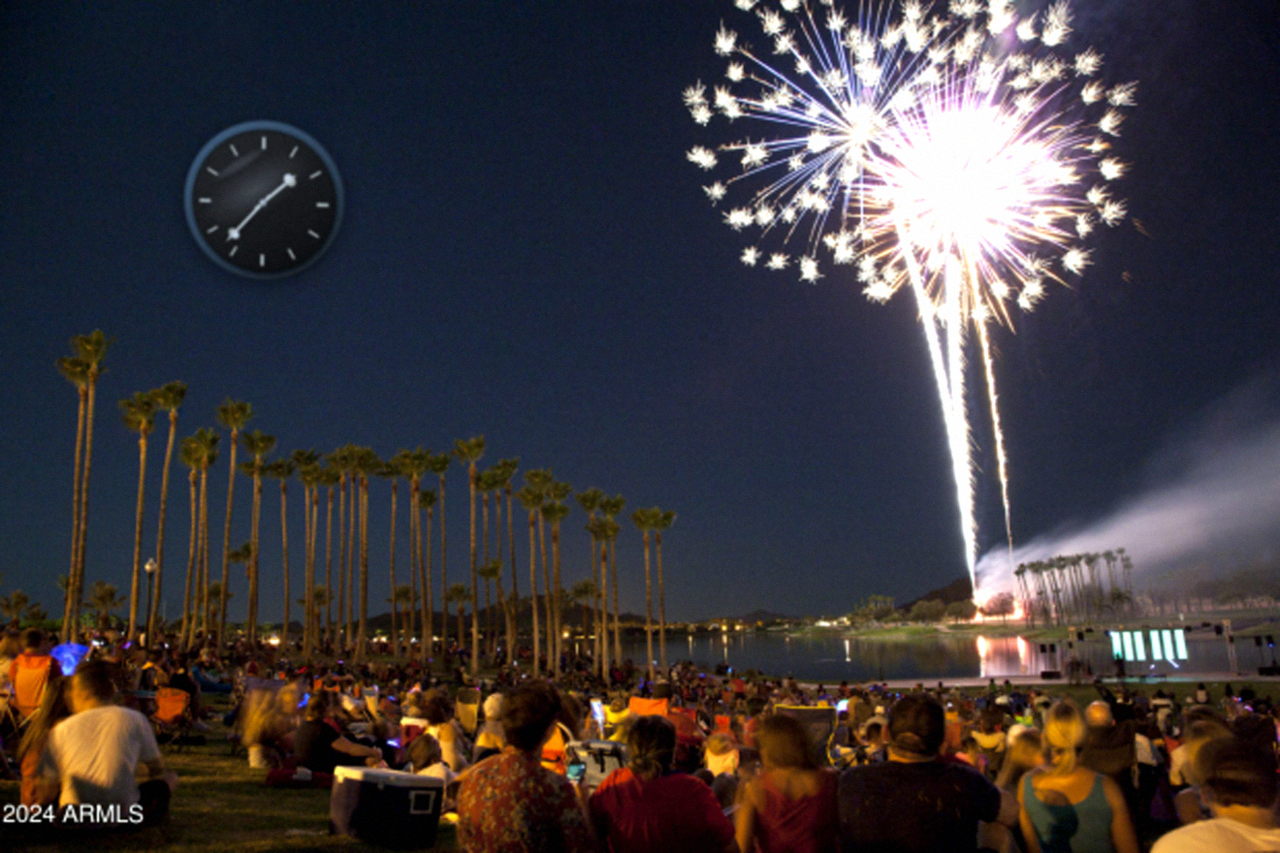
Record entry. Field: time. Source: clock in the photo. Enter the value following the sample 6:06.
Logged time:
1:37
